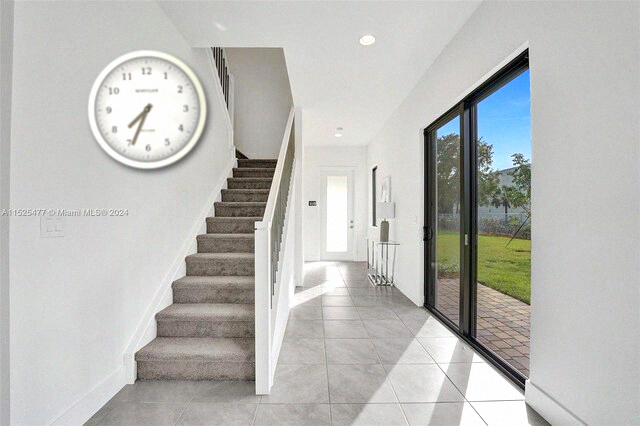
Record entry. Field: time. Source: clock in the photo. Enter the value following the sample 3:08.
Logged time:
7:34
